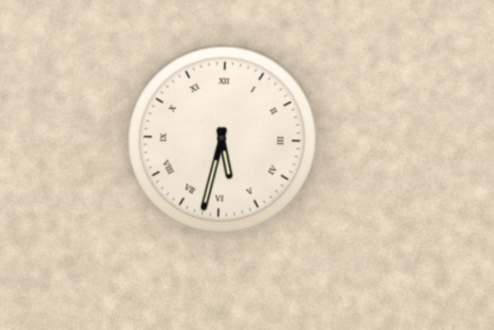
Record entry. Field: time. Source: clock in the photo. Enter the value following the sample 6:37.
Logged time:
5:32
